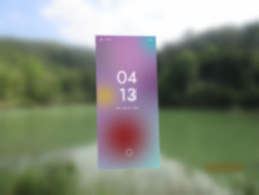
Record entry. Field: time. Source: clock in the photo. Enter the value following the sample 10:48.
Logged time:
4:13
